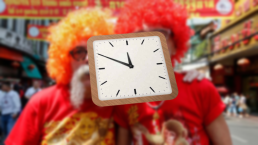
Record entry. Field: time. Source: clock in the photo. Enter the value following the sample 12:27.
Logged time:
11:50
